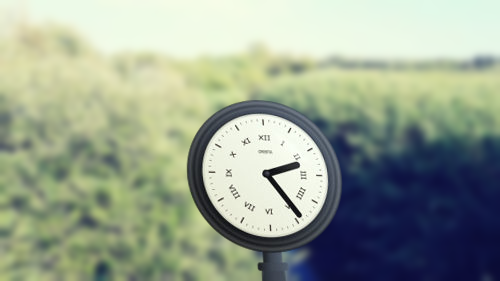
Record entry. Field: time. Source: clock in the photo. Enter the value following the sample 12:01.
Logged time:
2:24
